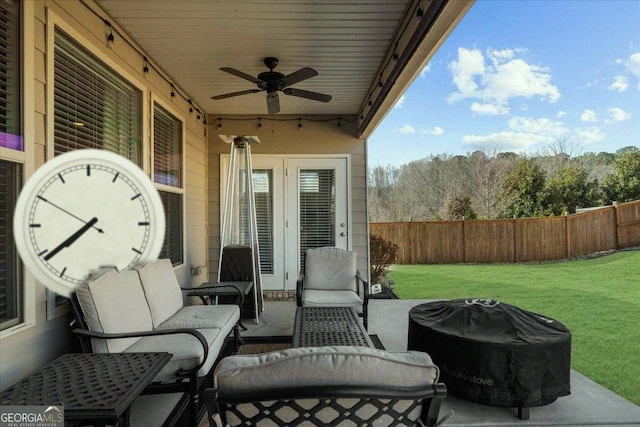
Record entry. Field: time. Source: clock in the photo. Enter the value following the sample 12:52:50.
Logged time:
7:38:50
